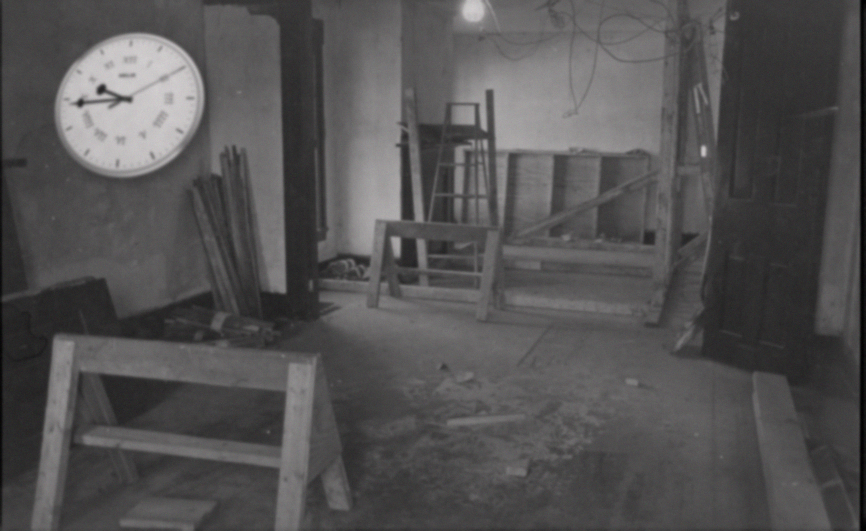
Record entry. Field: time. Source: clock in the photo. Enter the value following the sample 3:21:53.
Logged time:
9:44:10
